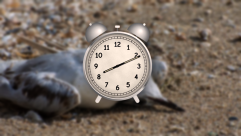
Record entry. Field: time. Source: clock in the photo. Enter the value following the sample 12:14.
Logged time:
8:11
